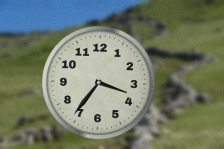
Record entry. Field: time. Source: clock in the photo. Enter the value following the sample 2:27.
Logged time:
3:36
